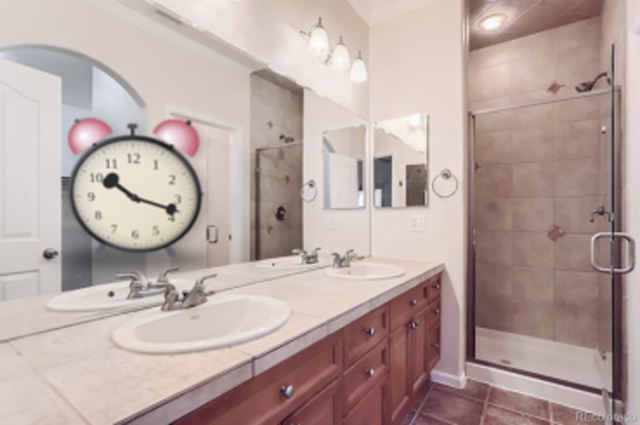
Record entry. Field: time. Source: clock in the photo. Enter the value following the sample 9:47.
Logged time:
10:18
